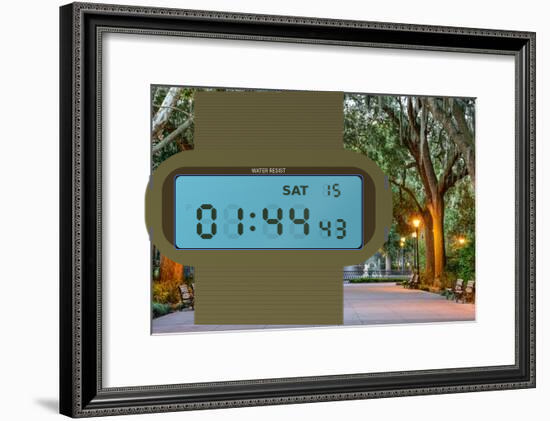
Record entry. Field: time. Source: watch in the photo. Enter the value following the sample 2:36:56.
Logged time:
1:44:43
